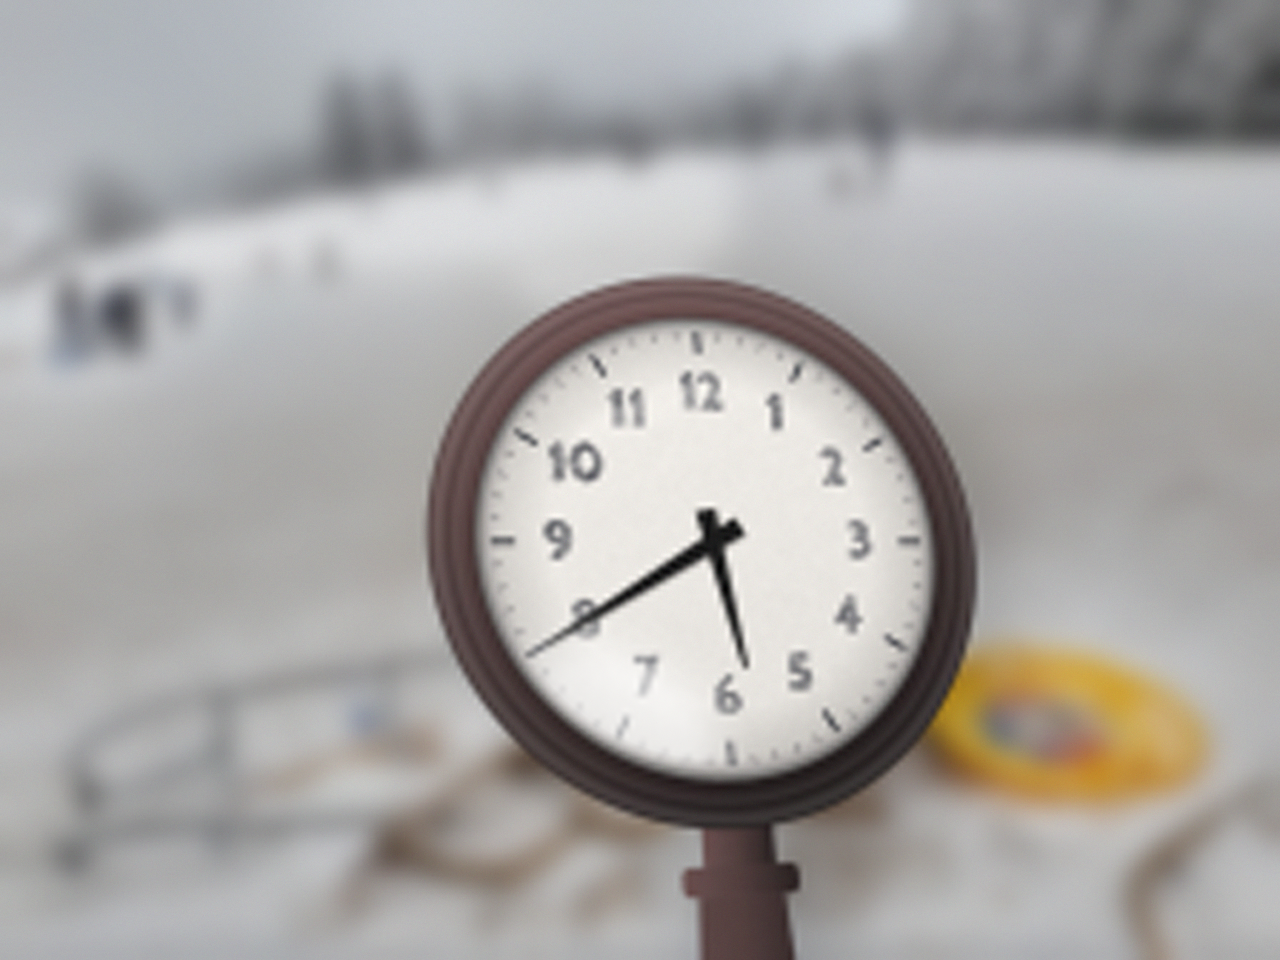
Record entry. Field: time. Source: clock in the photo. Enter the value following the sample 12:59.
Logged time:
5:40
